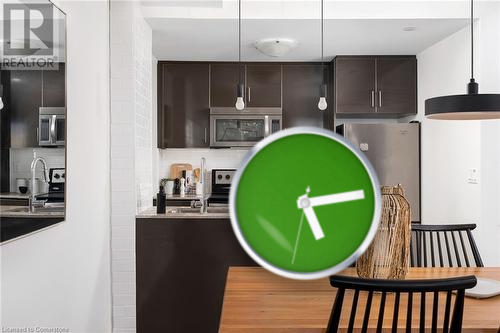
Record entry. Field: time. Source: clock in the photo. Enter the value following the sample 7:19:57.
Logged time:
5:13:32
